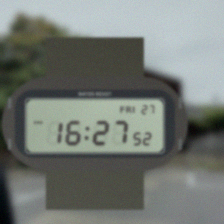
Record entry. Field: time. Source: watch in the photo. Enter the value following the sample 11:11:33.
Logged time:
16:27:52
